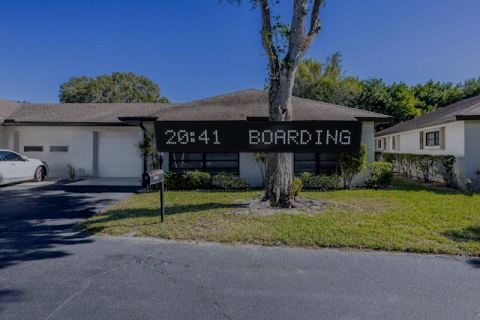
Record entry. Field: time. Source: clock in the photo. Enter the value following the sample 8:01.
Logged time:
20:41
